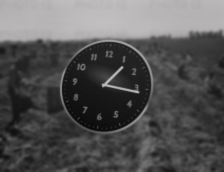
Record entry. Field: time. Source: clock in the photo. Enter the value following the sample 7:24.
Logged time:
1:16
